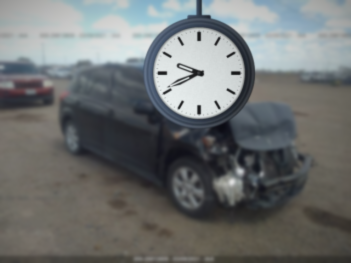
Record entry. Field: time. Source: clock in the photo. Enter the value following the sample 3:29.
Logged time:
9:41
